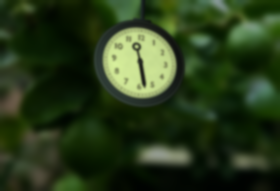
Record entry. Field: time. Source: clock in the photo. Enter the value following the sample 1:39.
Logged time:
11:28
